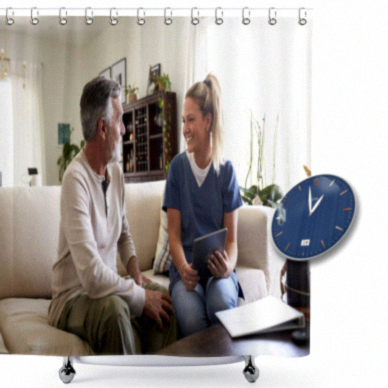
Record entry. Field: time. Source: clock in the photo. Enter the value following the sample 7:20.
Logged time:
12:58
